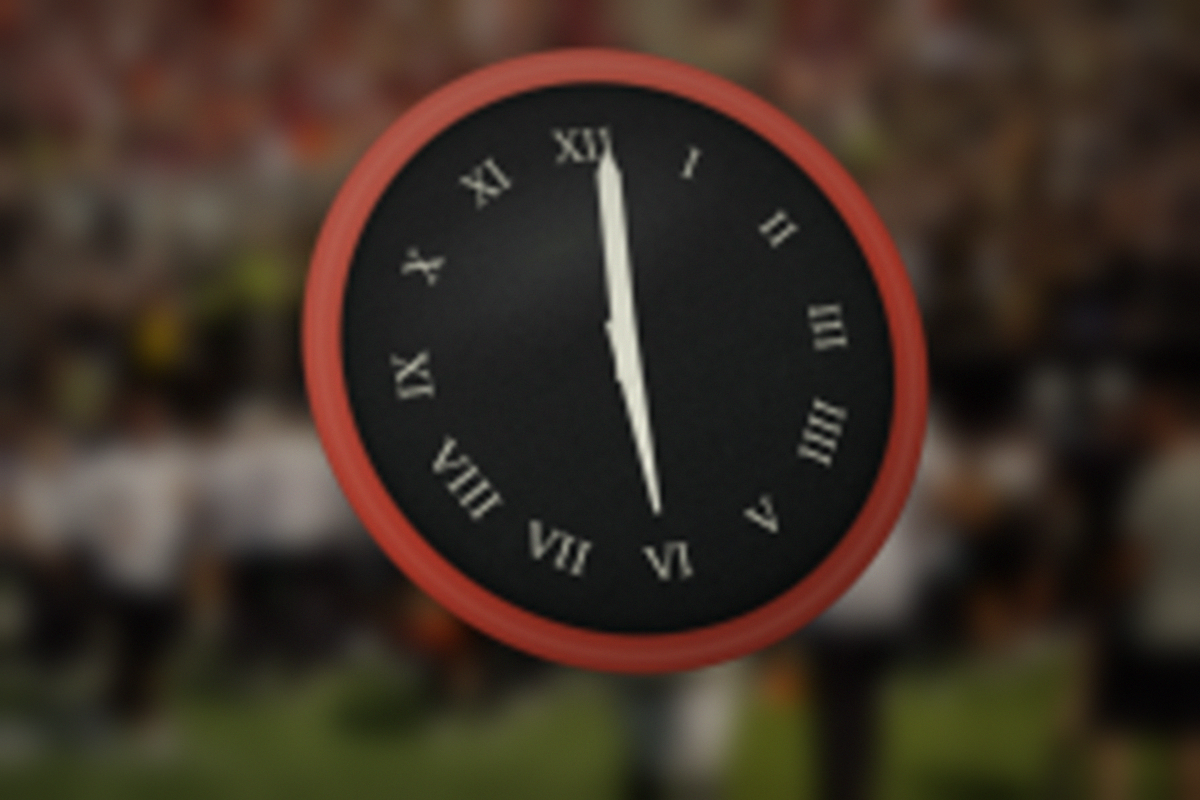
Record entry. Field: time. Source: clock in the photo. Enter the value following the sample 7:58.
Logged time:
6:01
